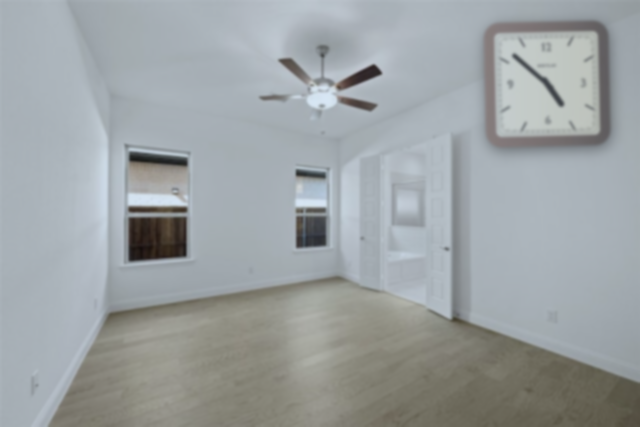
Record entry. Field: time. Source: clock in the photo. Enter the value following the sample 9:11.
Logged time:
4:52
